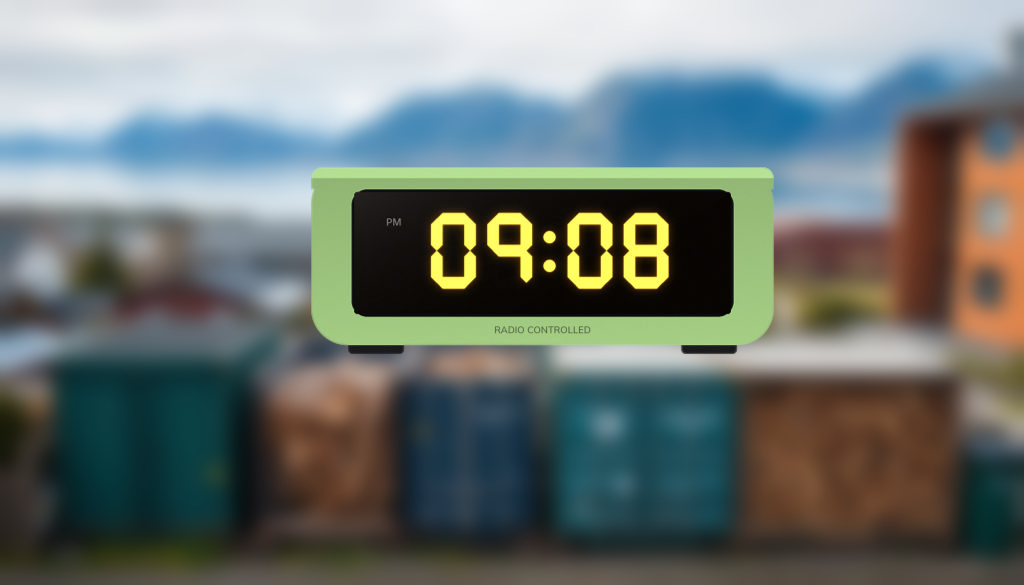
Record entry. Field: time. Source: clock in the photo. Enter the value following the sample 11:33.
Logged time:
9:08
